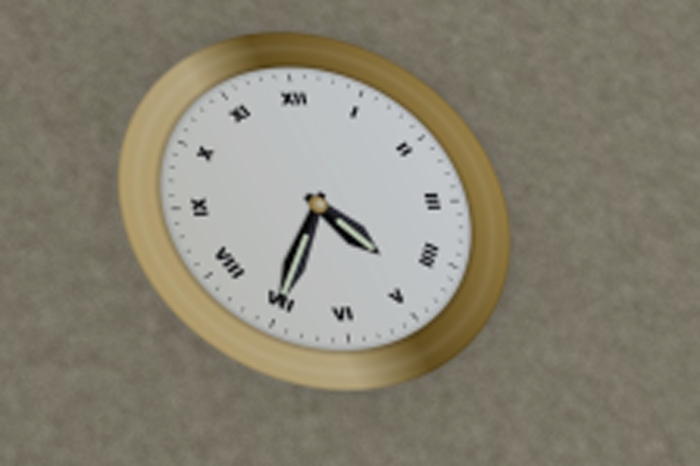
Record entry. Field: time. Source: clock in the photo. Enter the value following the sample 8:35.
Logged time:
4:35
